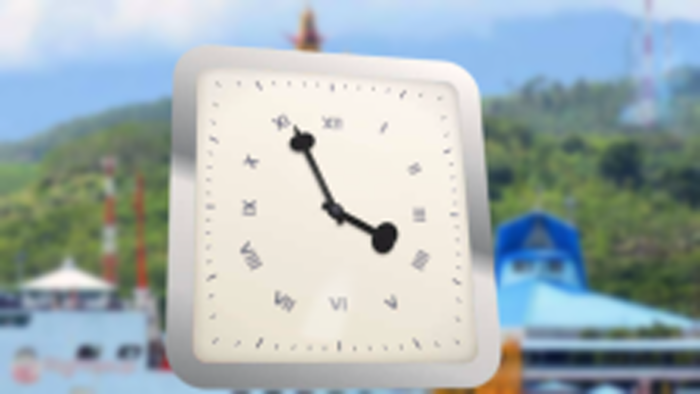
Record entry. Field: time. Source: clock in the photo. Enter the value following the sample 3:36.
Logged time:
3:56
